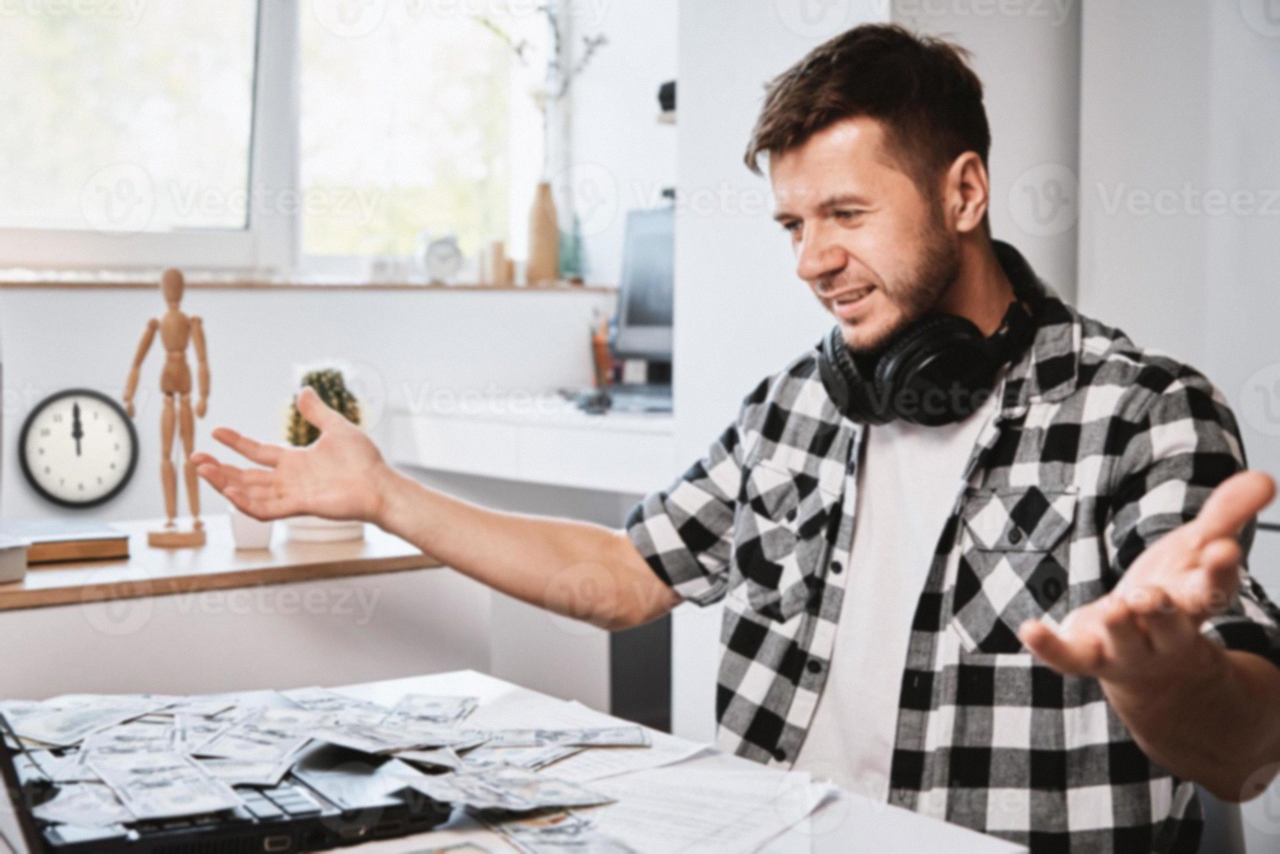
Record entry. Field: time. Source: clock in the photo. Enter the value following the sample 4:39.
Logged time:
12:00
